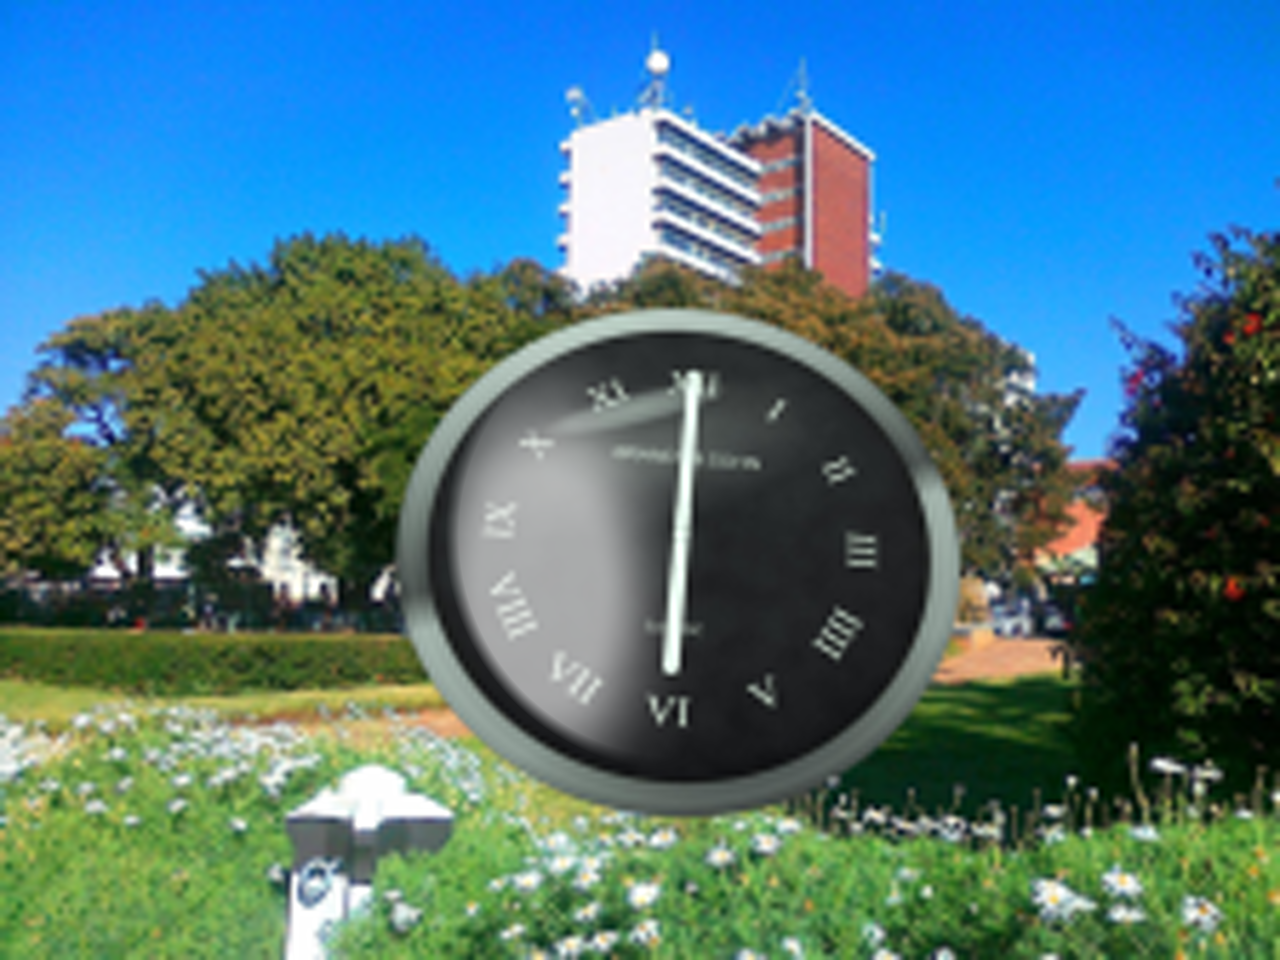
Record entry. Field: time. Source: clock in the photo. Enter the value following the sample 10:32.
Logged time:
6:00
